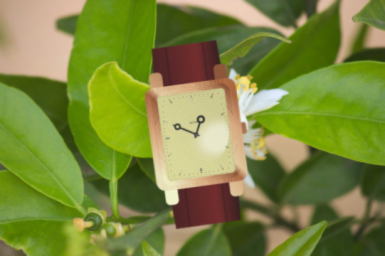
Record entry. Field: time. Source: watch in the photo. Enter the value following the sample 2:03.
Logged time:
12:50
